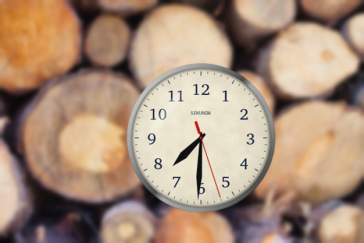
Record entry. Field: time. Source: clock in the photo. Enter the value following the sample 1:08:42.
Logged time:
7:30:27
